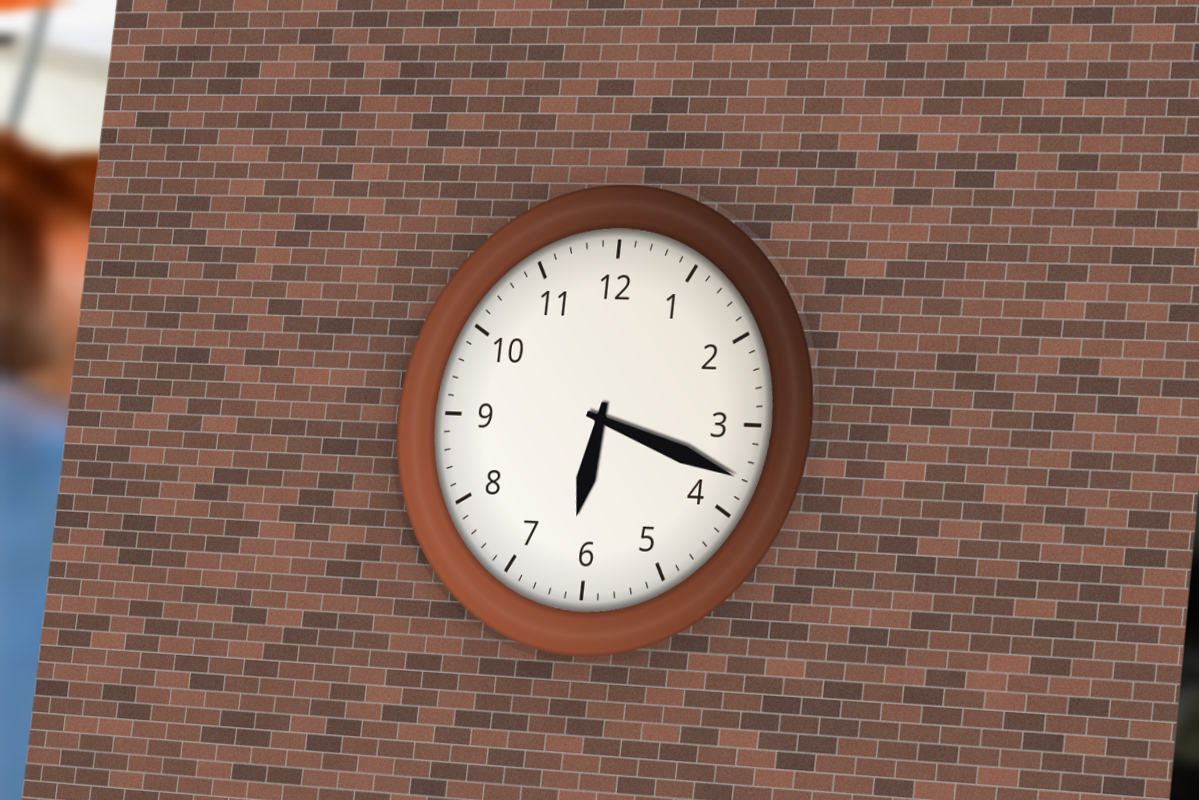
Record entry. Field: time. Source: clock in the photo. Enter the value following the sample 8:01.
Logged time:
6:18
